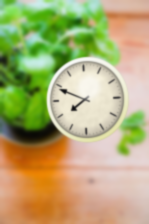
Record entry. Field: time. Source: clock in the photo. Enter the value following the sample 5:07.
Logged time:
7:49
